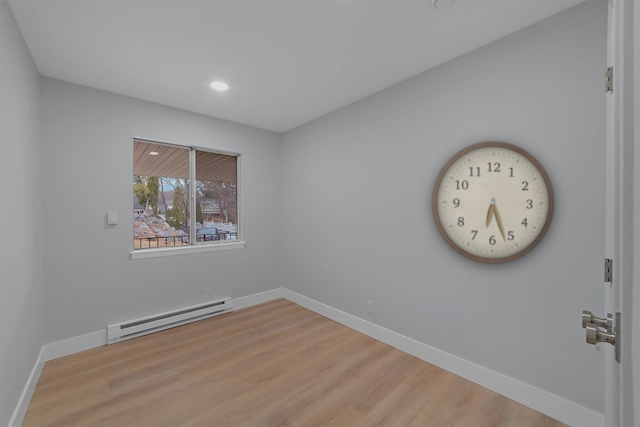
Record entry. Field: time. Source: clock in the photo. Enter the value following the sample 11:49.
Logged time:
6:27
